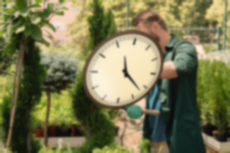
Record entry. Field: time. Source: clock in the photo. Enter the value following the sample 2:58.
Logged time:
11:22
